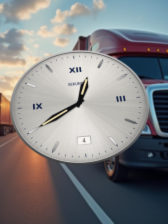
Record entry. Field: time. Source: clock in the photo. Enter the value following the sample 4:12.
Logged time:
12:40
